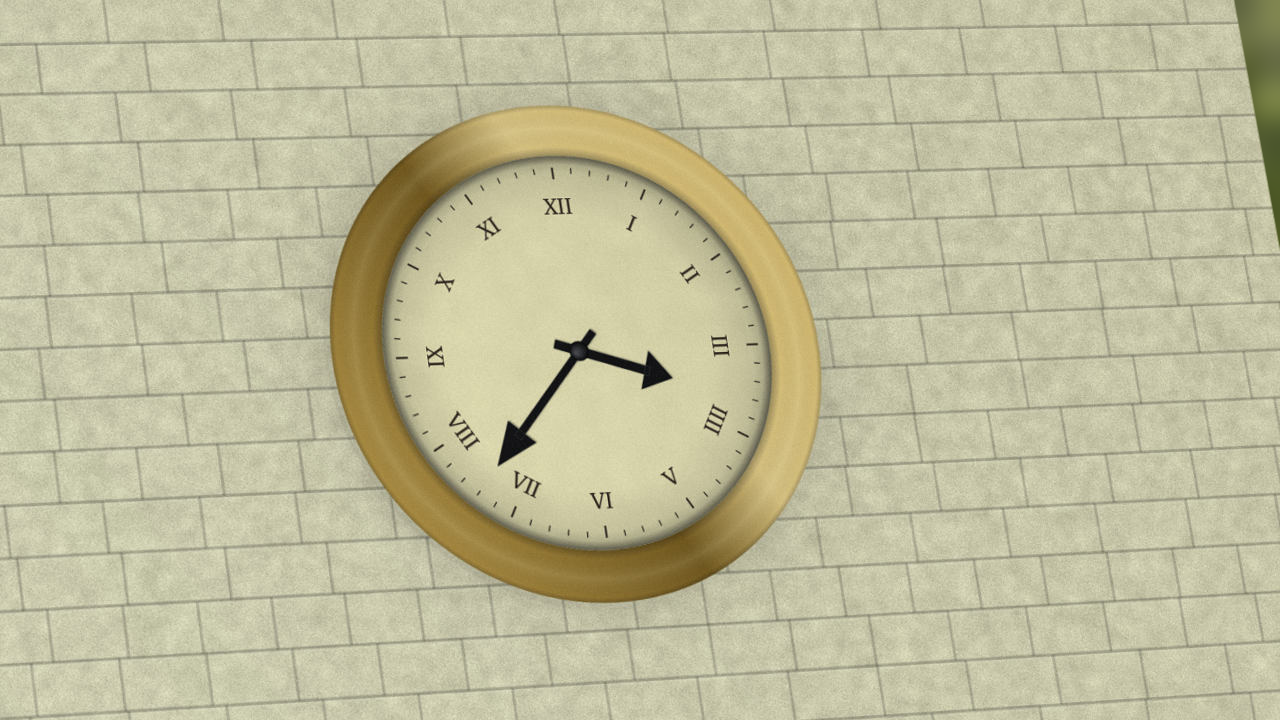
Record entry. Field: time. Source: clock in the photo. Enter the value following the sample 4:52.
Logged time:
3:37
